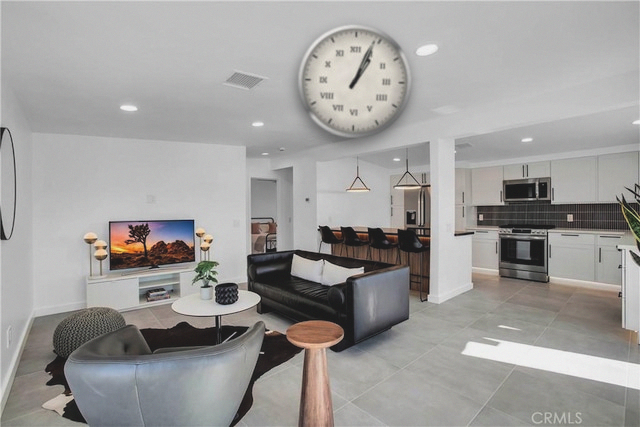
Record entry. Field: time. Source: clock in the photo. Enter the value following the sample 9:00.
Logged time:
1:04
